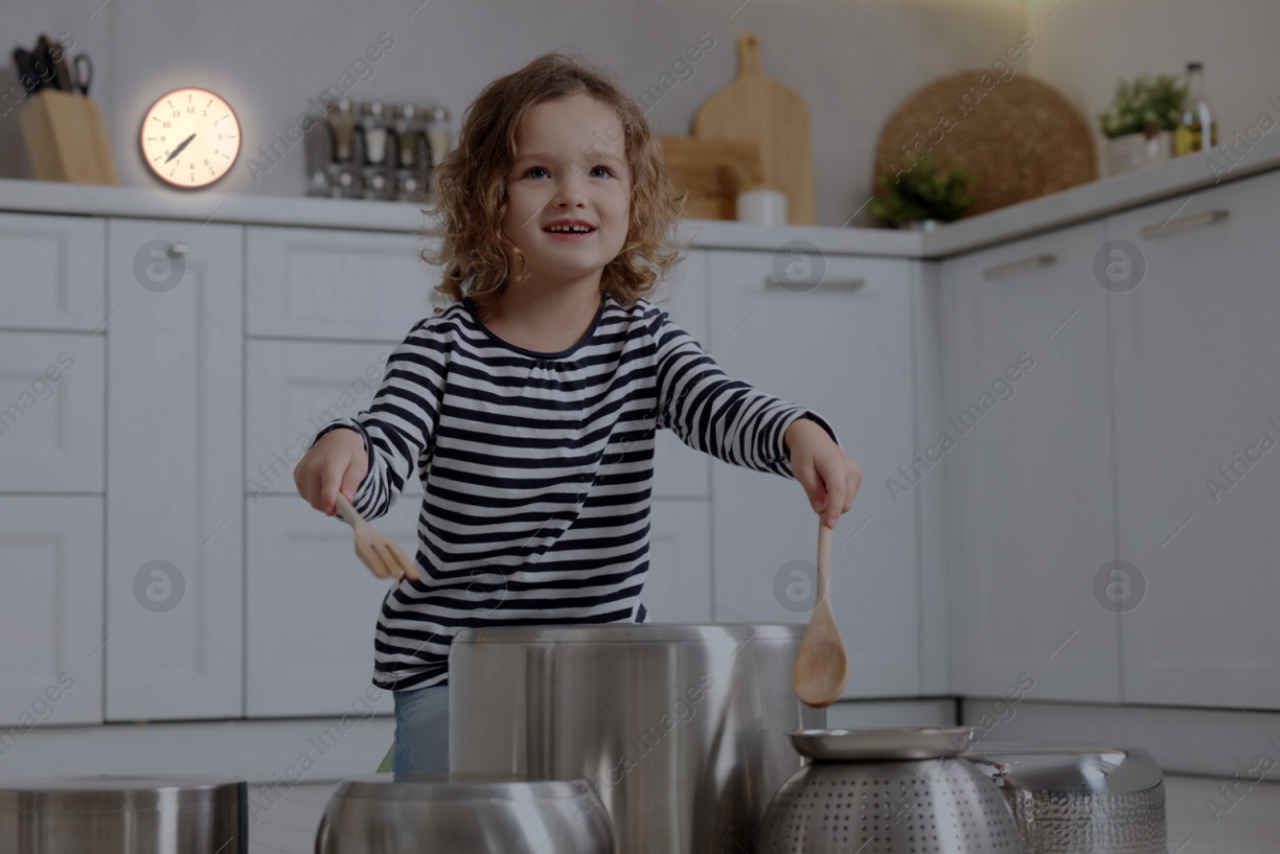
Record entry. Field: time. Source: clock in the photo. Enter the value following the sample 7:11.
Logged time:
7:38
